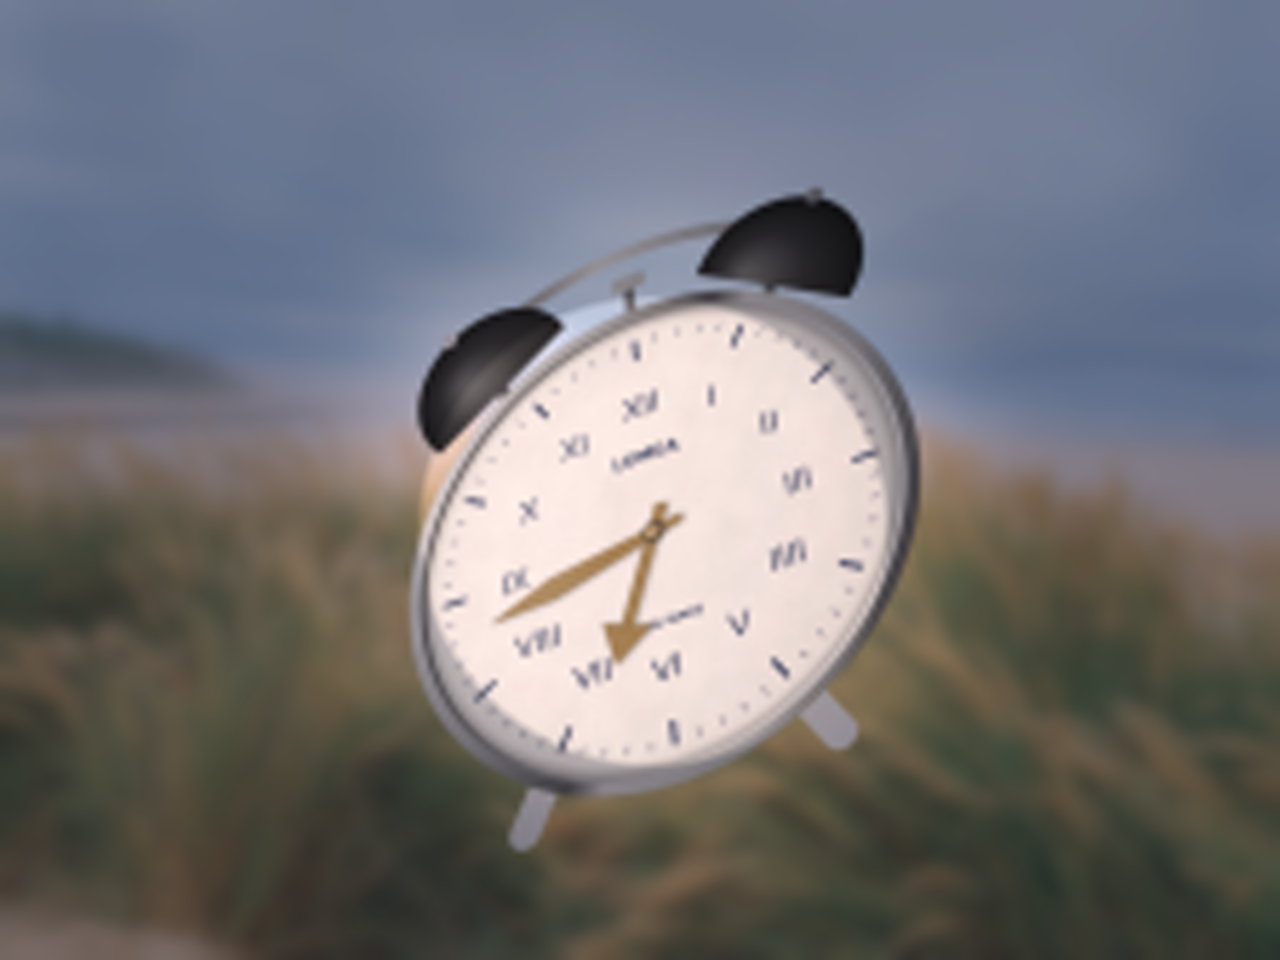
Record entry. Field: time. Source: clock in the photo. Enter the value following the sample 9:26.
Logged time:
6:43
